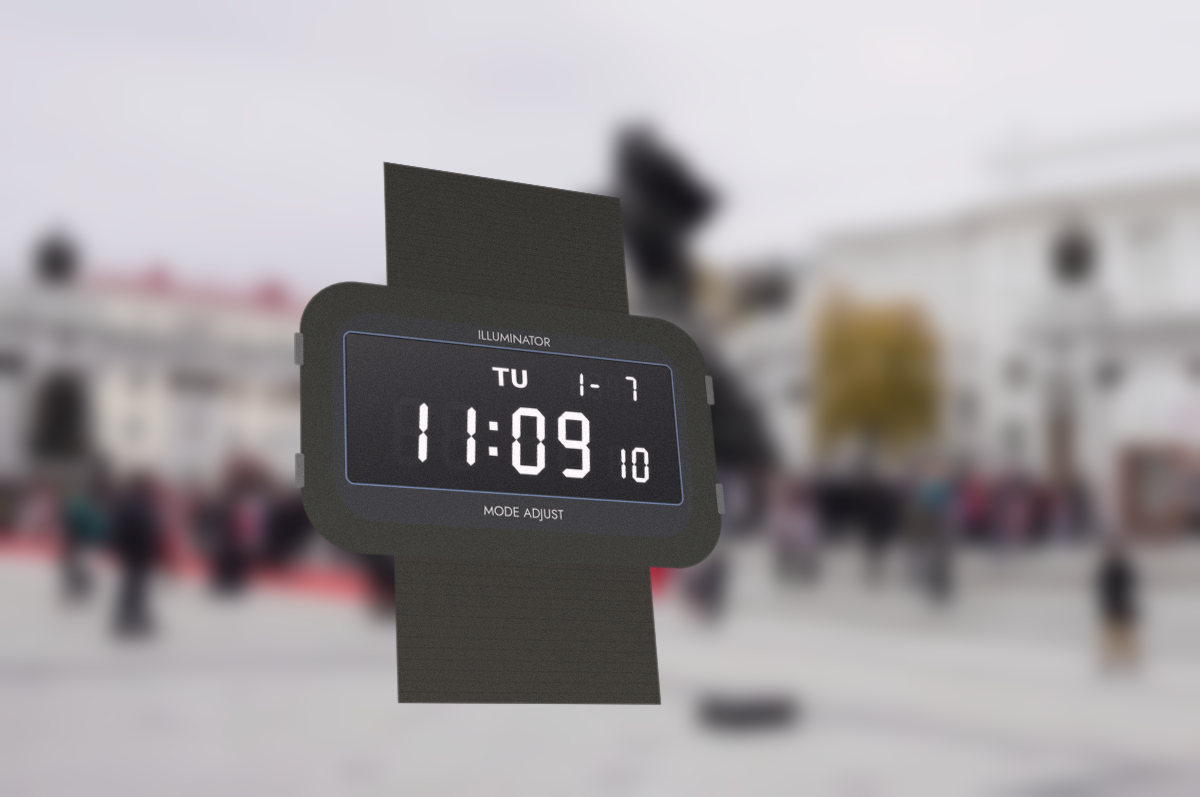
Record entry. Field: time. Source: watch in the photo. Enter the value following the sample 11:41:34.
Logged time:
11:09:10
